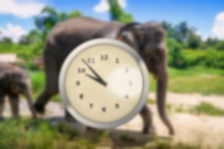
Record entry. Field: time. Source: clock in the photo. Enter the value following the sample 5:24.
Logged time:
9:53
